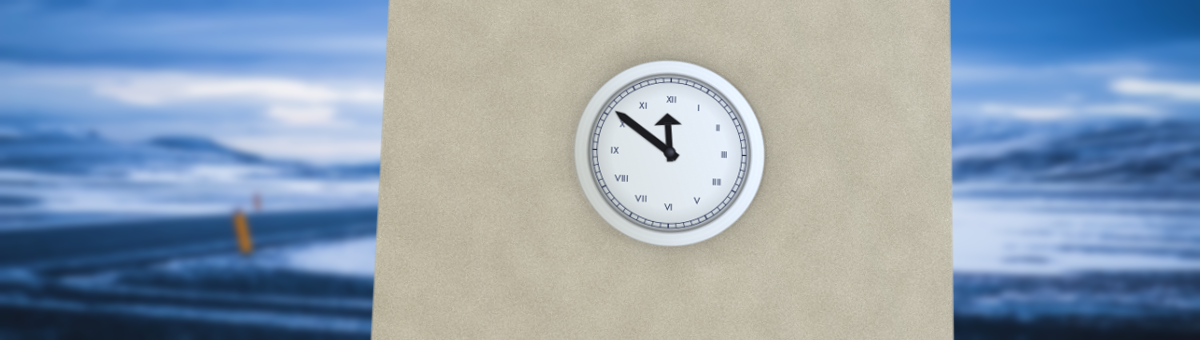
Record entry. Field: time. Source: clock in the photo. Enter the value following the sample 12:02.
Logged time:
11:51
